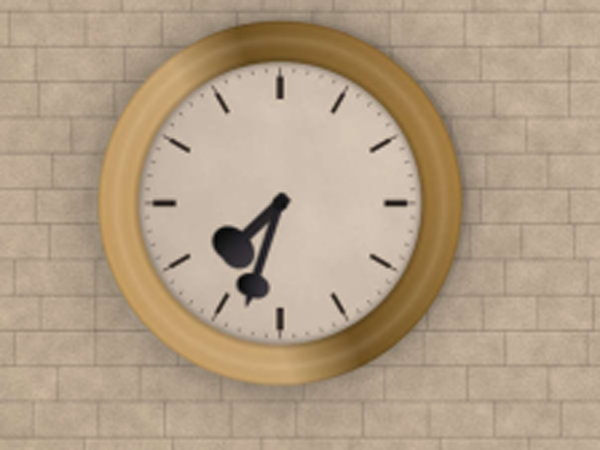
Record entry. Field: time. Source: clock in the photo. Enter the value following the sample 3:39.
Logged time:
7:33
